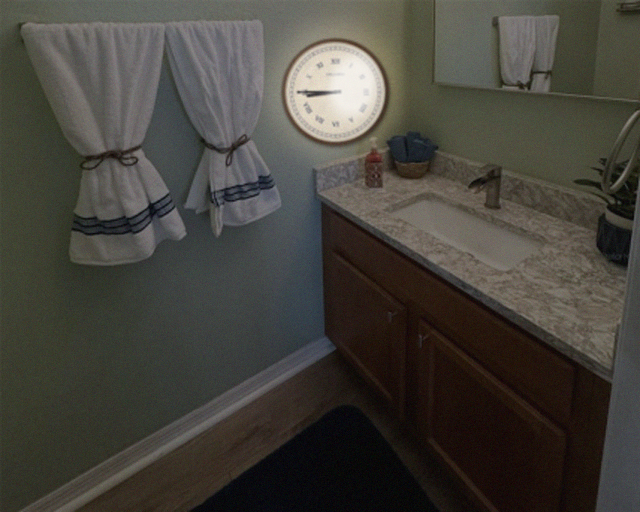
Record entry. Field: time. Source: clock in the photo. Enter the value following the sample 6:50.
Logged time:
8:45
